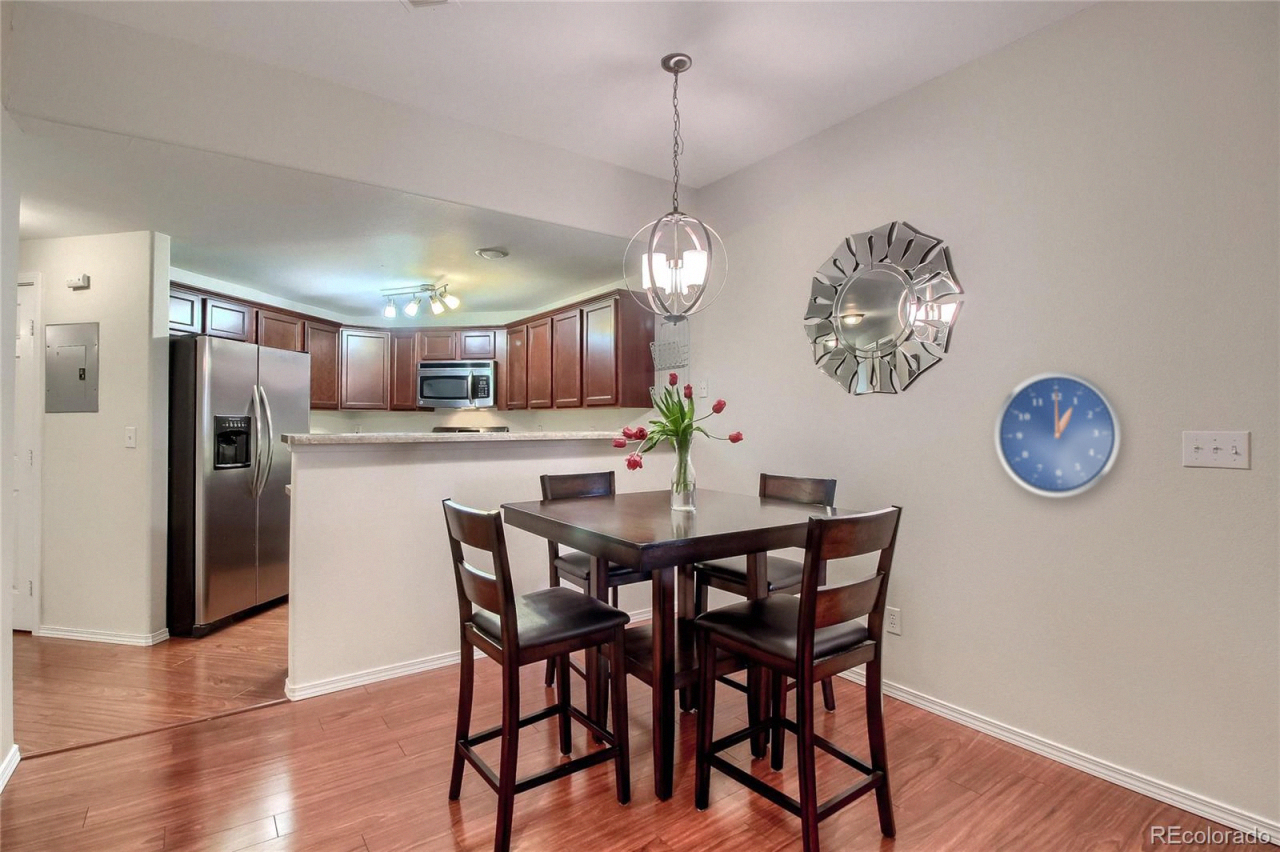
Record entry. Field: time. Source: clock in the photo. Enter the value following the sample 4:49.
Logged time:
1:00
